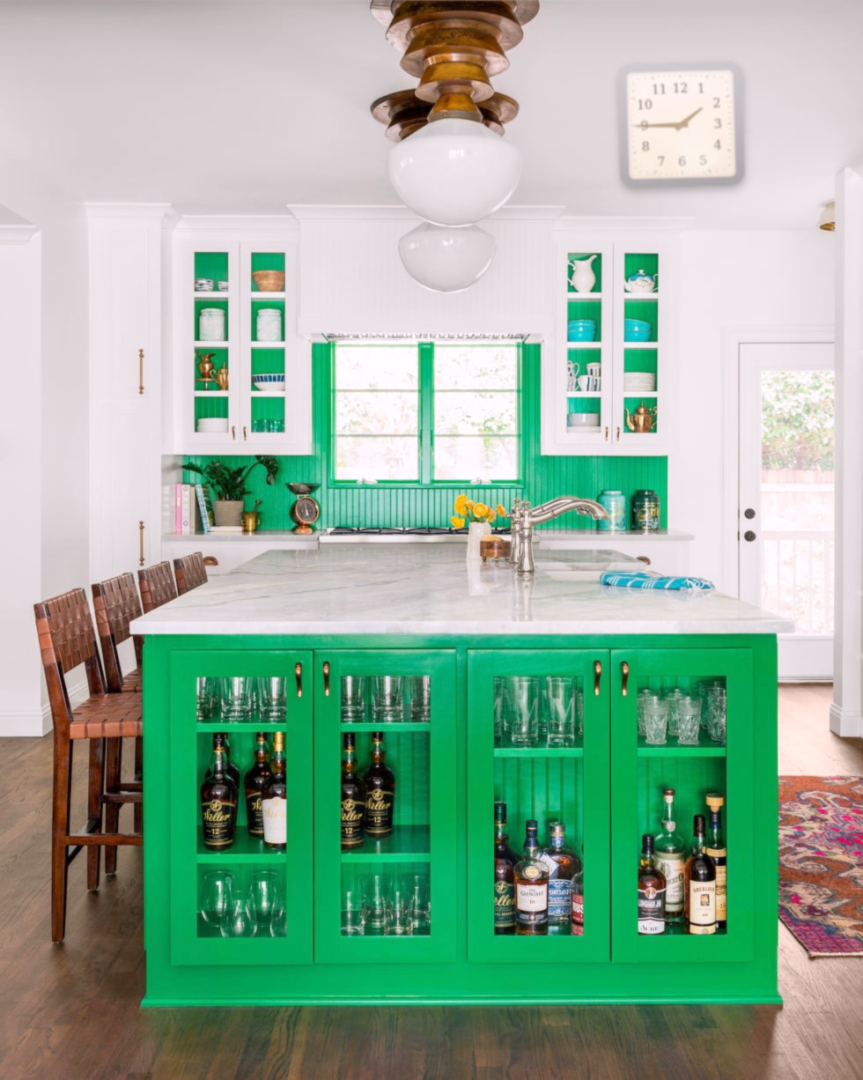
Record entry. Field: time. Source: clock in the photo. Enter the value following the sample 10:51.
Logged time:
1:45
